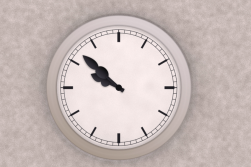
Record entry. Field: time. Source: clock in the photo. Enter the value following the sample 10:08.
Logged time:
9:52
